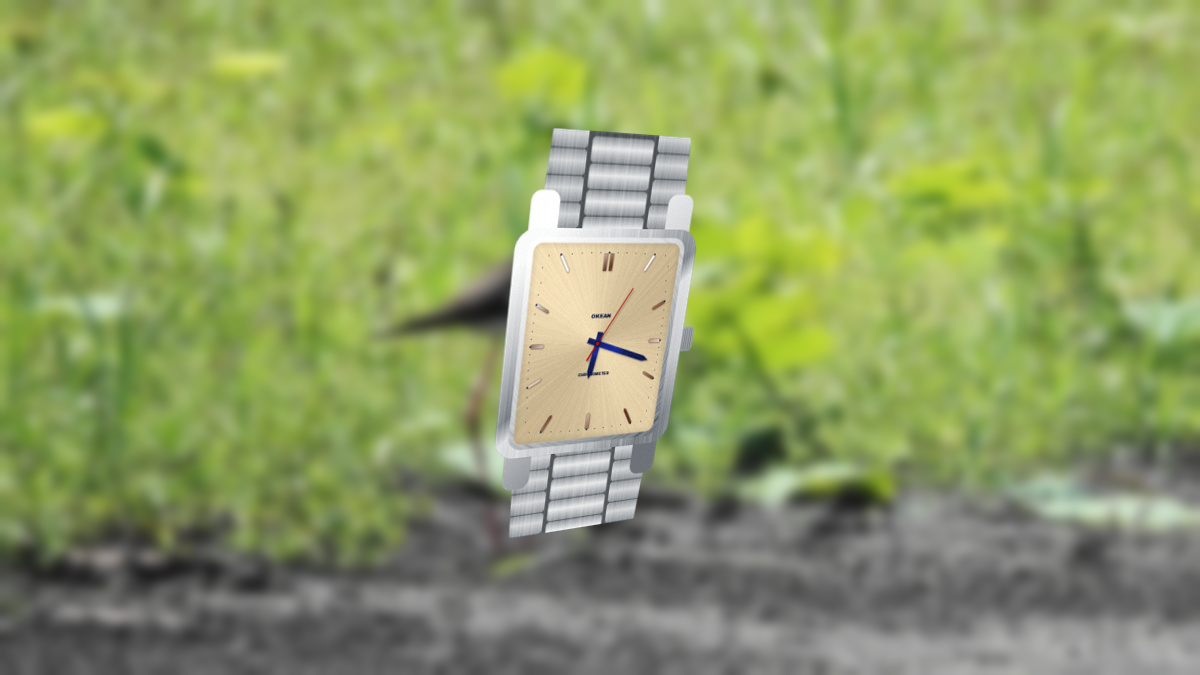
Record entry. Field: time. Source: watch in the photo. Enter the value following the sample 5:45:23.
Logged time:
6:18:05
